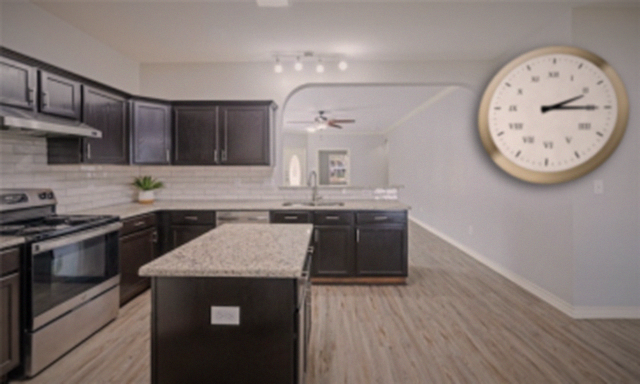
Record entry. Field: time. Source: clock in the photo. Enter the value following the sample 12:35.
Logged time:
2:15
